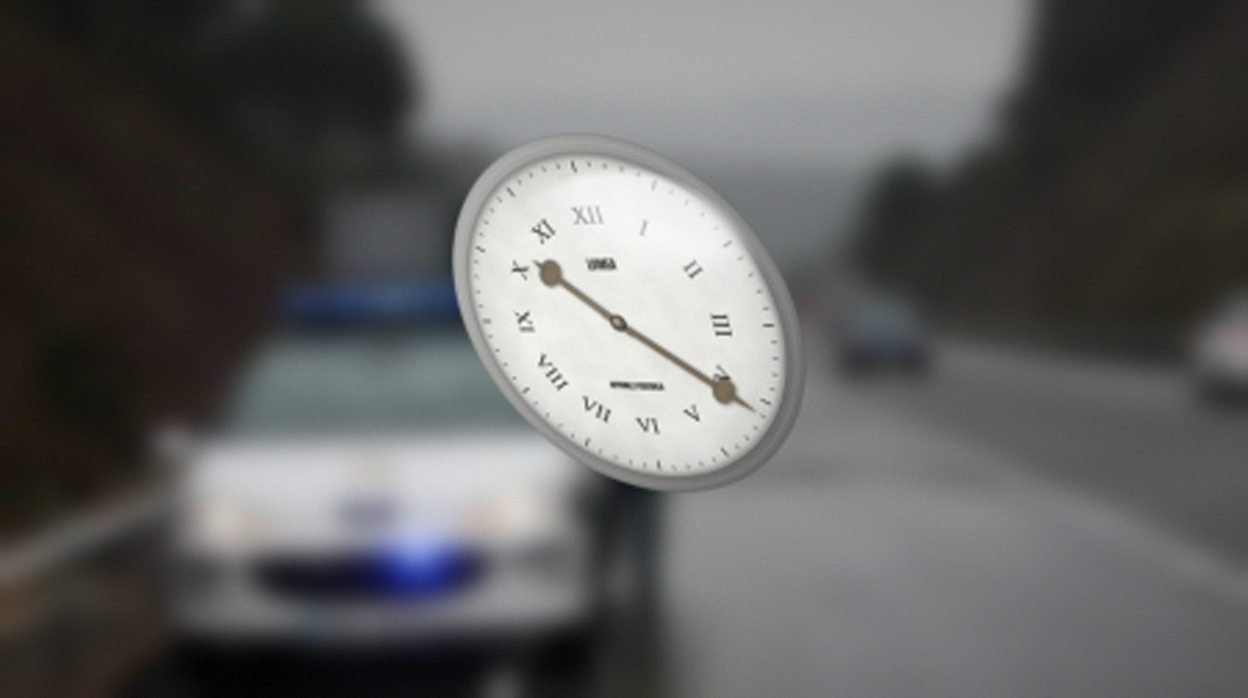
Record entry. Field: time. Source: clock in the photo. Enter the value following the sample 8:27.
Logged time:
10:21
